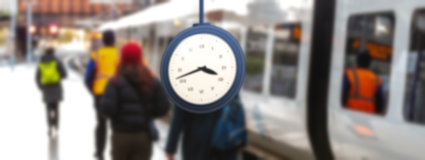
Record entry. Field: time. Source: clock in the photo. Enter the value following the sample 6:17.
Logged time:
3:42
